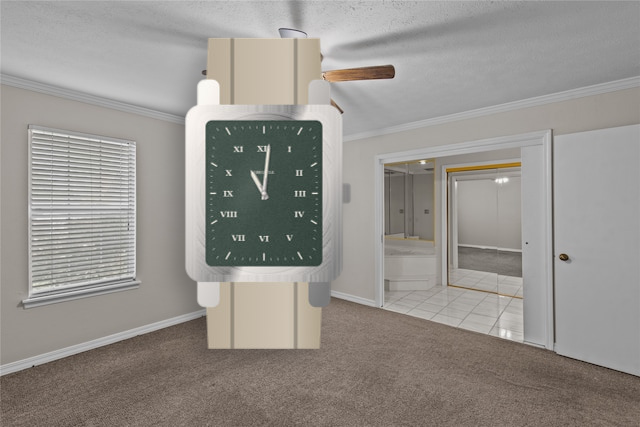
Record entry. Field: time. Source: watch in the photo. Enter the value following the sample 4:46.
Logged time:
11:01
